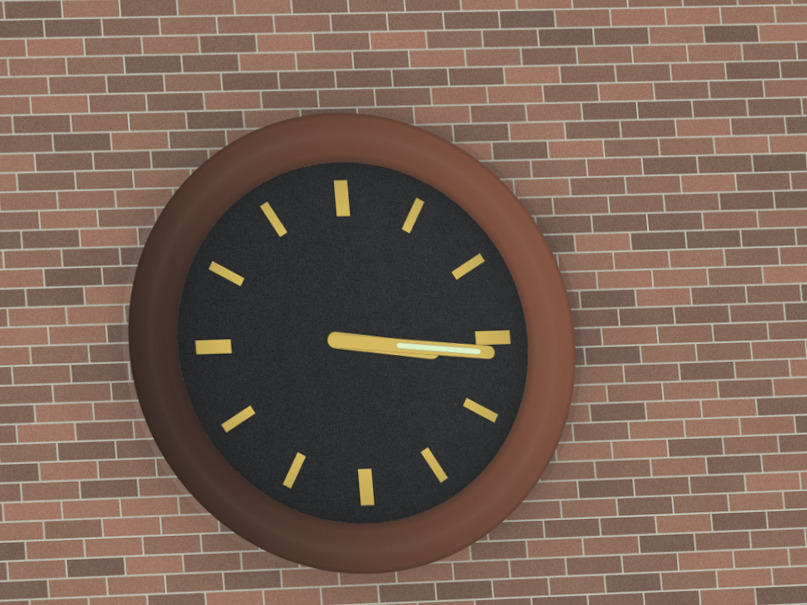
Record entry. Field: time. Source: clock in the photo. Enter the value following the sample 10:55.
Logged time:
3:16
